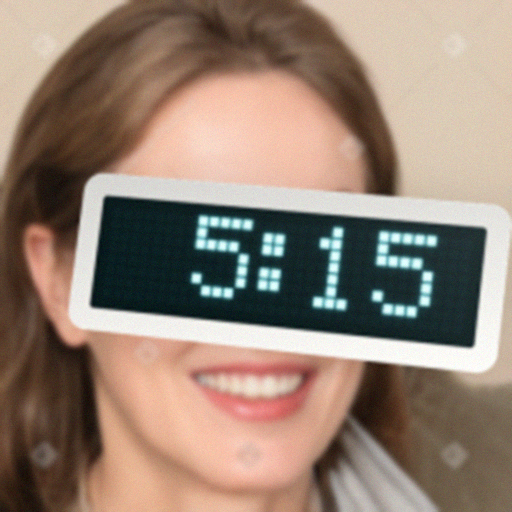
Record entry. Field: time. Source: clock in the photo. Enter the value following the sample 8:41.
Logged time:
5:15
